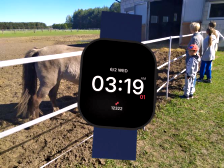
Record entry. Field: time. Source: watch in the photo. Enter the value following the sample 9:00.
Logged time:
3:19
